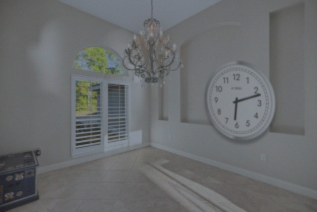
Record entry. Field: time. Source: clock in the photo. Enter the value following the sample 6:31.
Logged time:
6:12
